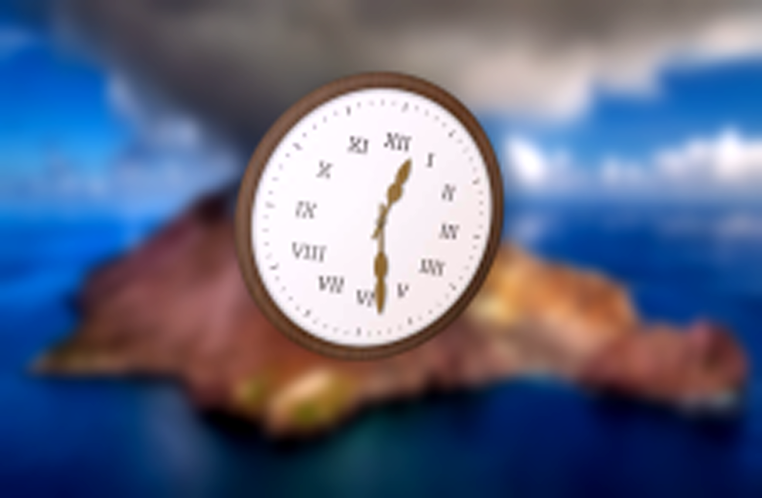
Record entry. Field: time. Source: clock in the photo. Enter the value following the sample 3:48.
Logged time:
12:28
